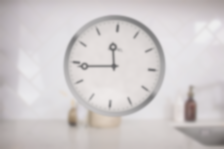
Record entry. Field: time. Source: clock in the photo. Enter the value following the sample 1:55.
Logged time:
11:44
